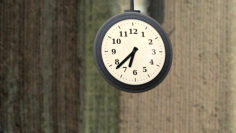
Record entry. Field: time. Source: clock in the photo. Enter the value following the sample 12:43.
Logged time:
6:38
